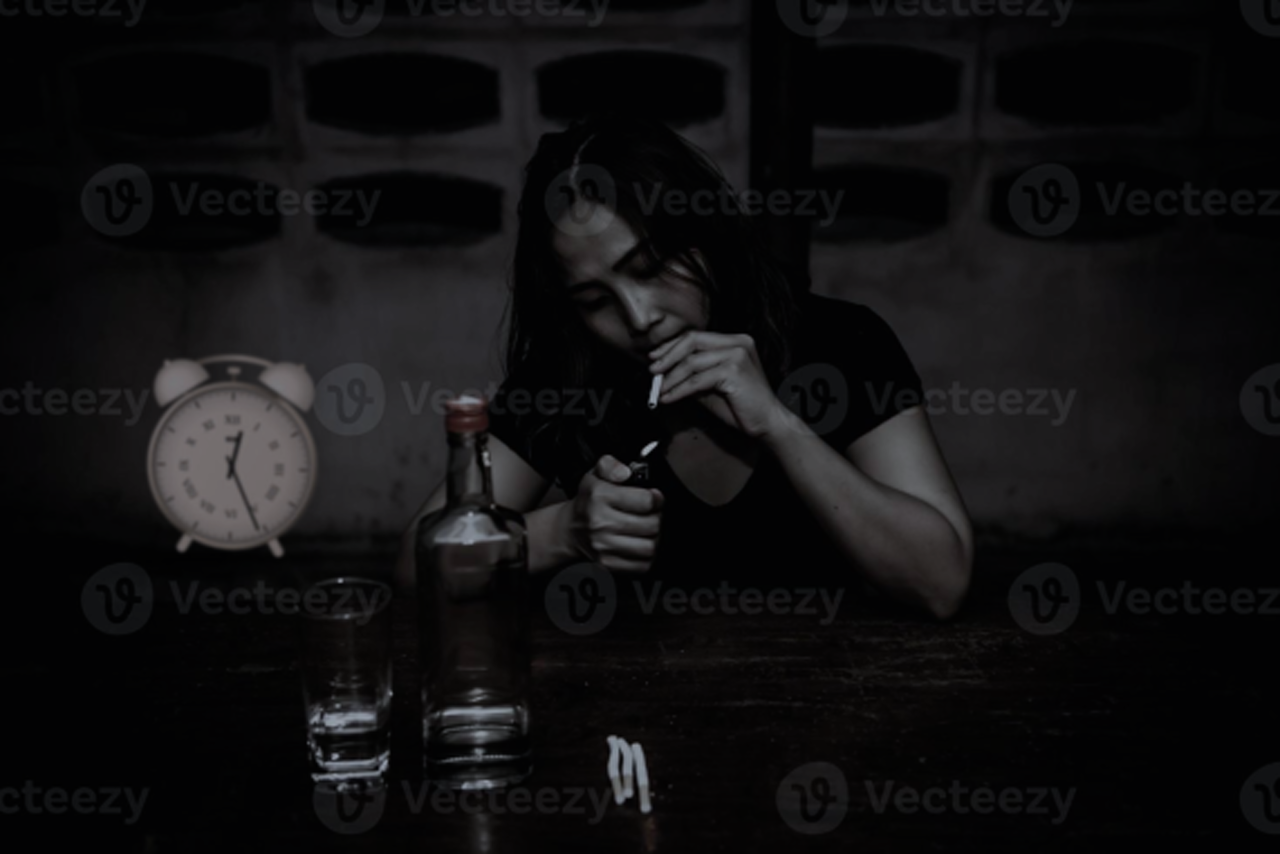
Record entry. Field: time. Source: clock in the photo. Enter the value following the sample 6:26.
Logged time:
12:26
